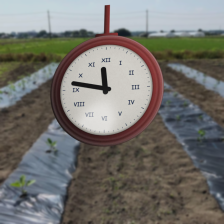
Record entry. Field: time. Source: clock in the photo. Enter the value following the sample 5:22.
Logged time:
11:47
